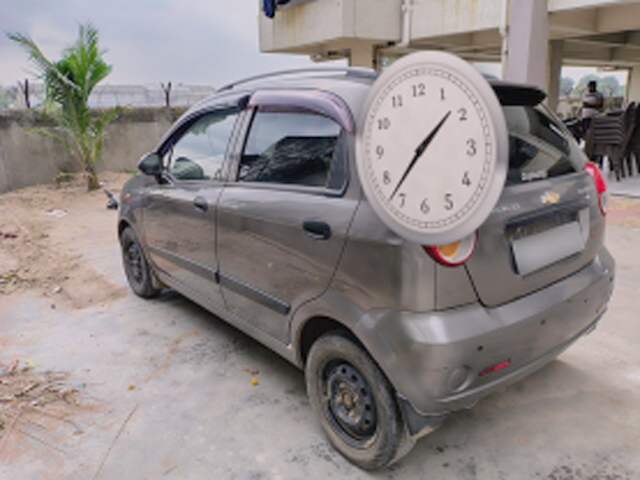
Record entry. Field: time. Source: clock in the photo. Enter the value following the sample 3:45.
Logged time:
1:37
